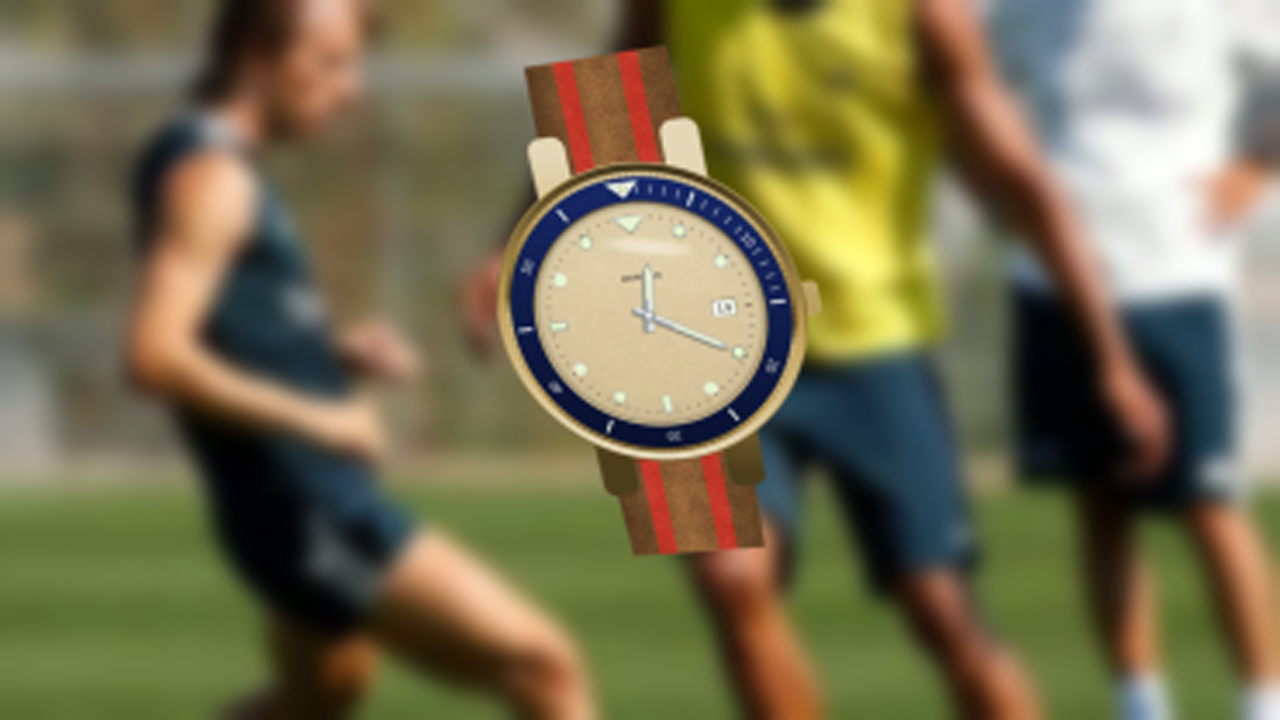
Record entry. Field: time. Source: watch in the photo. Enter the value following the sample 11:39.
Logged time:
12:20
